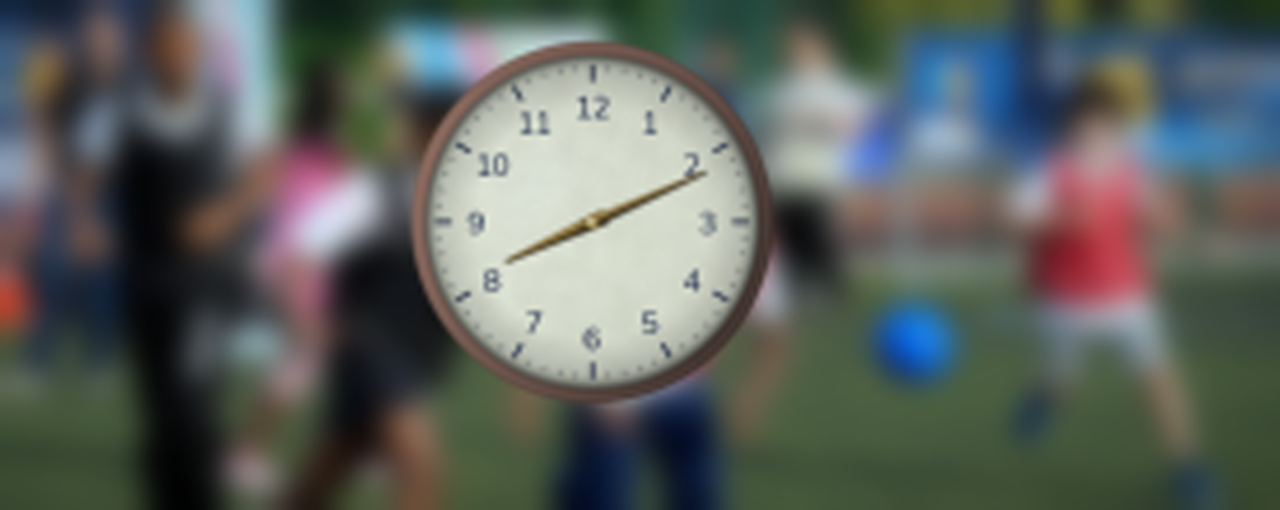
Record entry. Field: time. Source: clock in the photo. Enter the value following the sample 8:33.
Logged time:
8:11
